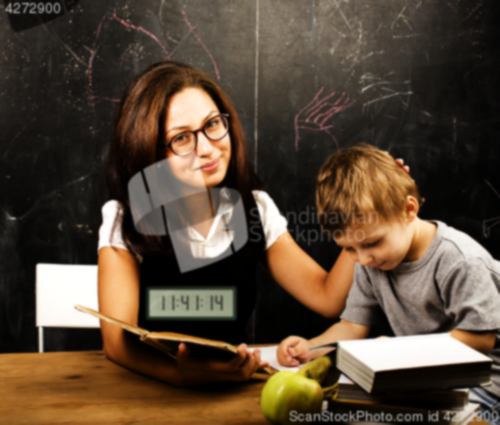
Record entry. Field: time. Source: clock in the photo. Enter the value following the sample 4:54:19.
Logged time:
11:41:14
